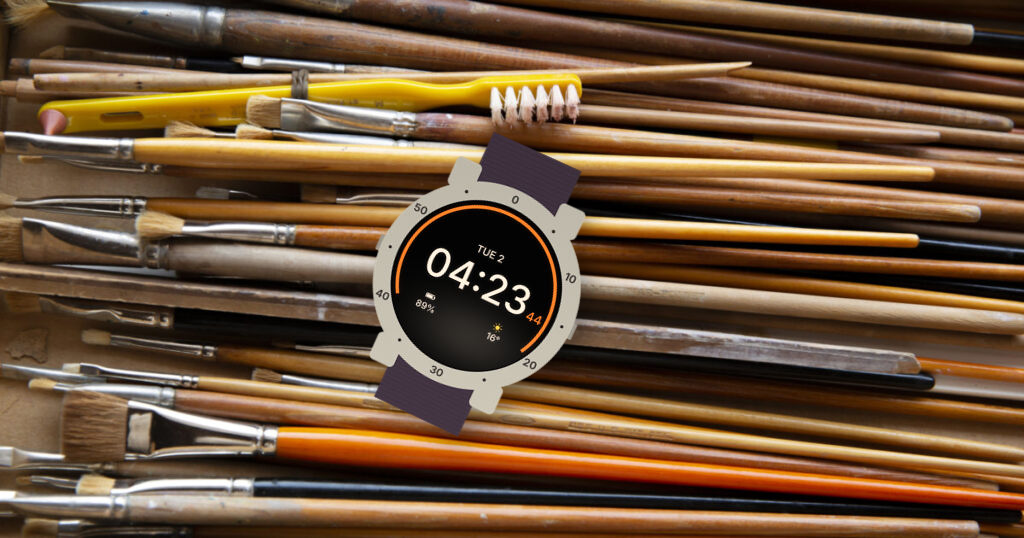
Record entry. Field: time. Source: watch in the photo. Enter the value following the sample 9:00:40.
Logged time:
4:23:44
